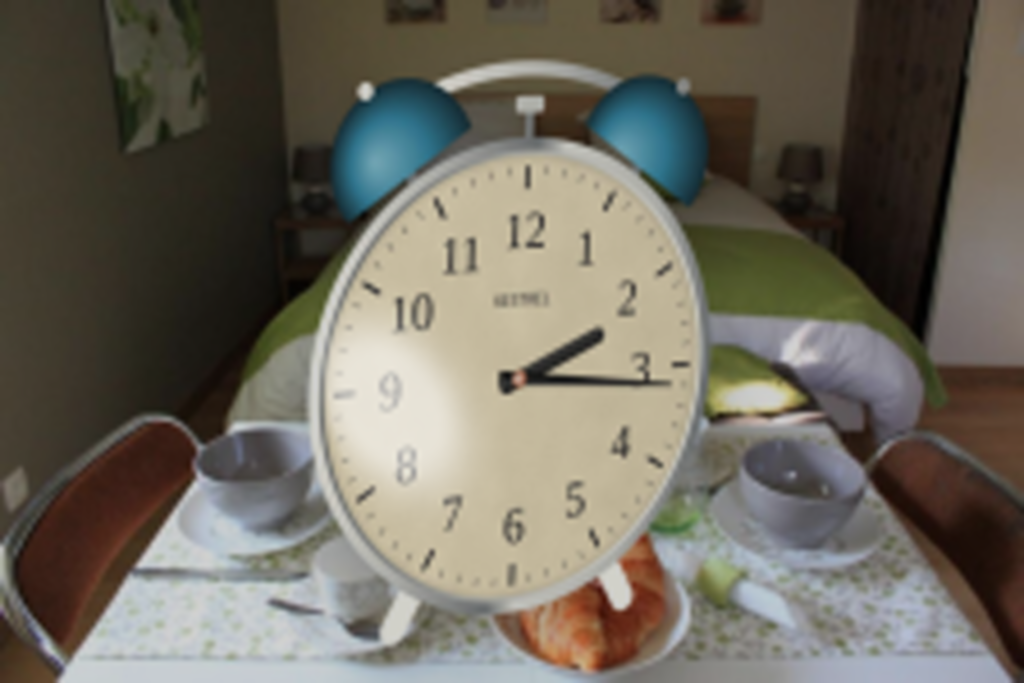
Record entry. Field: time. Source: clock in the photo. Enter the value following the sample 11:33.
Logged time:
2:16
